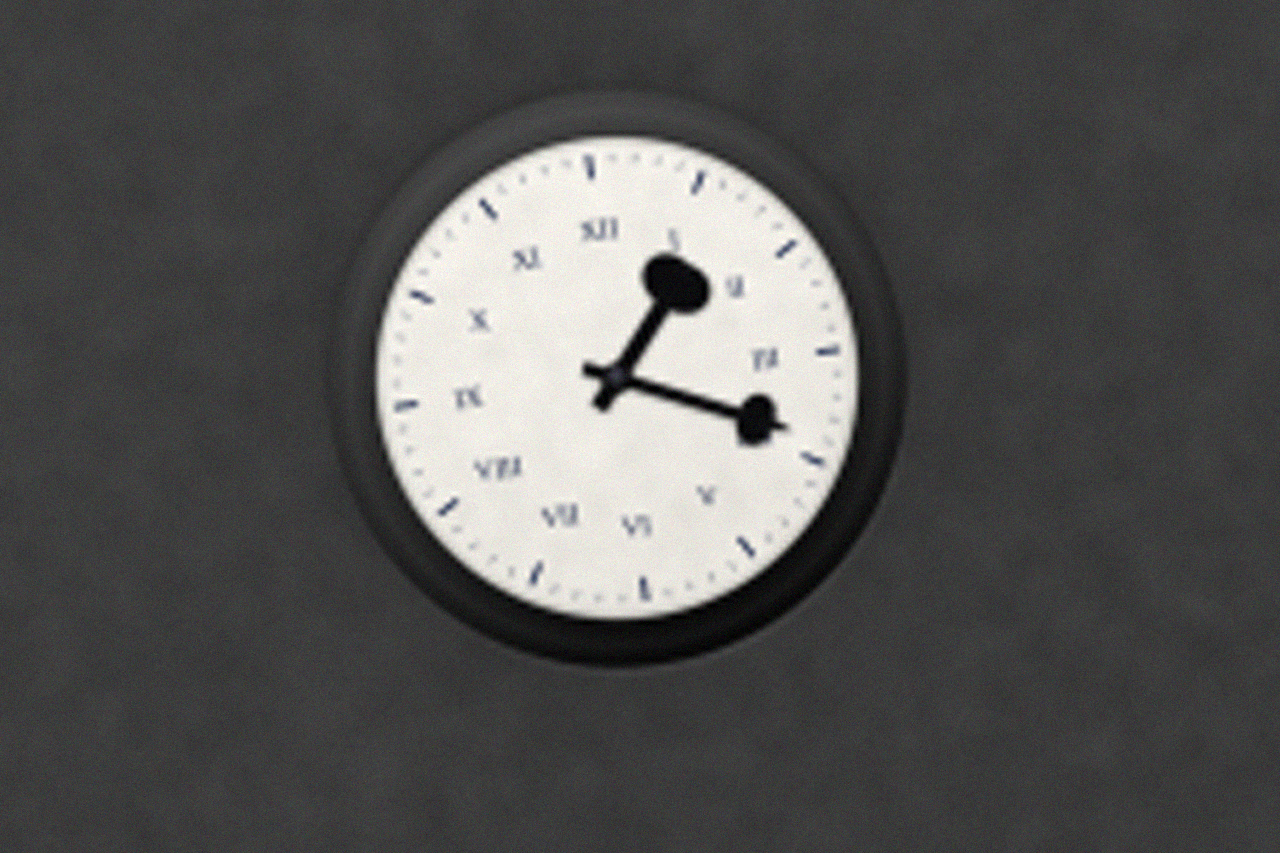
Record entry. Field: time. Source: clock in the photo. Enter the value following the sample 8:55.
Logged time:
1:19
